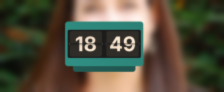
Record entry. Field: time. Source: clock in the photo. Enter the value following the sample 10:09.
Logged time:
18:49
